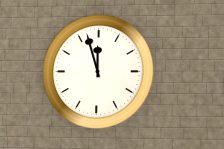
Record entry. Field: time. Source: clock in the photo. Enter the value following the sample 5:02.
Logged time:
11:57
